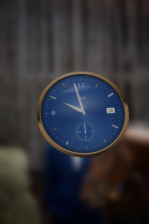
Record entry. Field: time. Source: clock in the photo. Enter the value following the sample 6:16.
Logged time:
9:58
